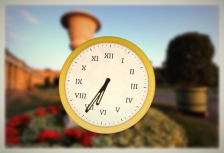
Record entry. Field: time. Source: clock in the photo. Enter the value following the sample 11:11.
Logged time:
6:35
